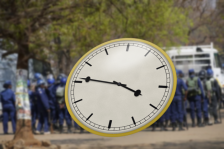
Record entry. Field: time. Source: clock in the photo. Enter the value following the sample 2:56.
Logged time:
3:46
